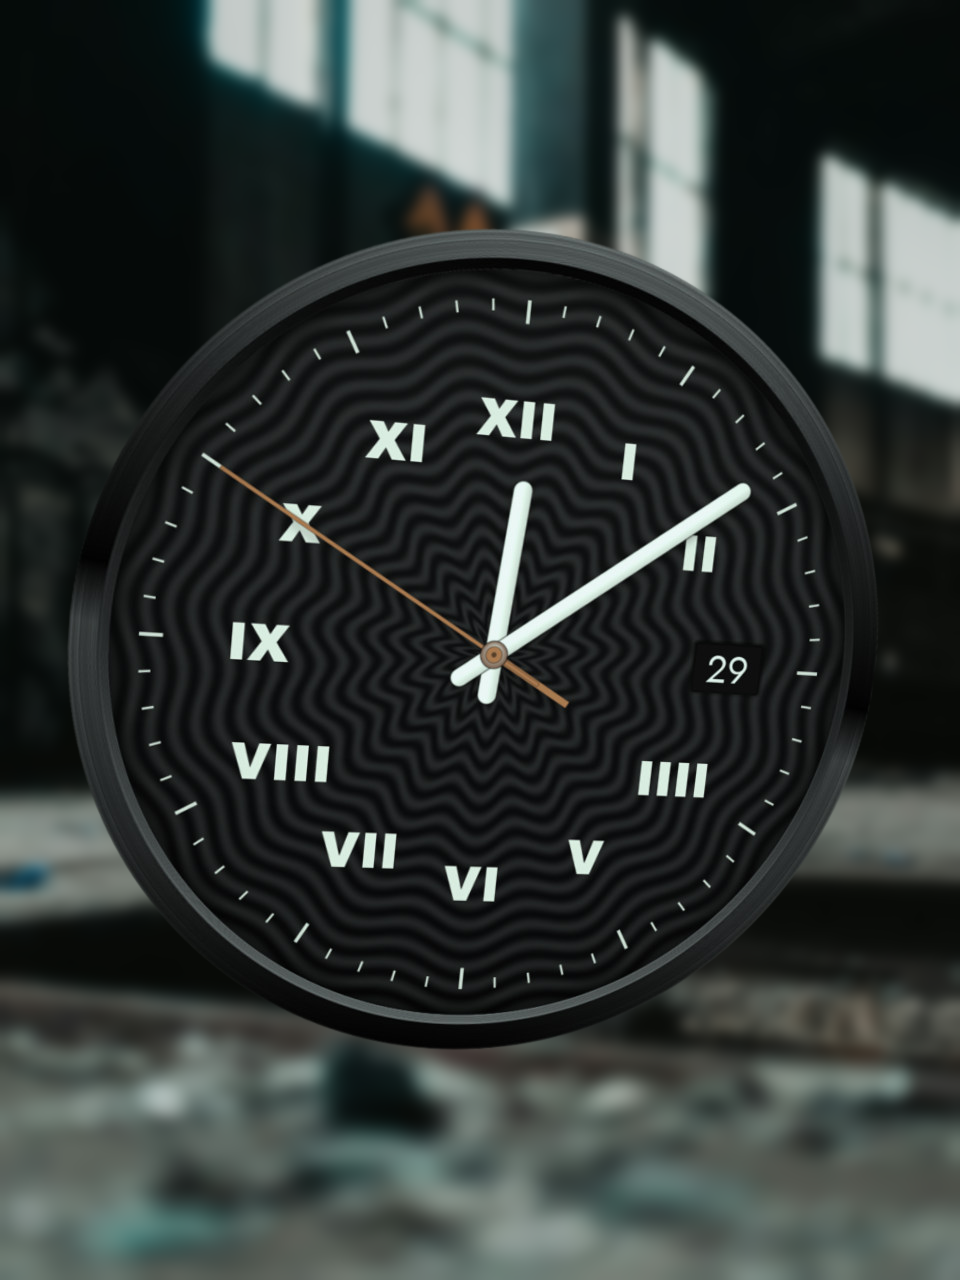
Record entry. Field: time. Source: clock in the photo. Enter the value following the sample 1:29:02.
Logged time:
12:08:50
